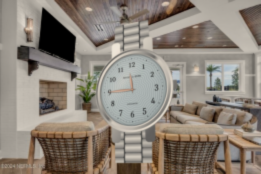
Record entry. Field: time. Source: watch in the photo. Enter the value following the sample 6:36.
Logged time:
11:45
